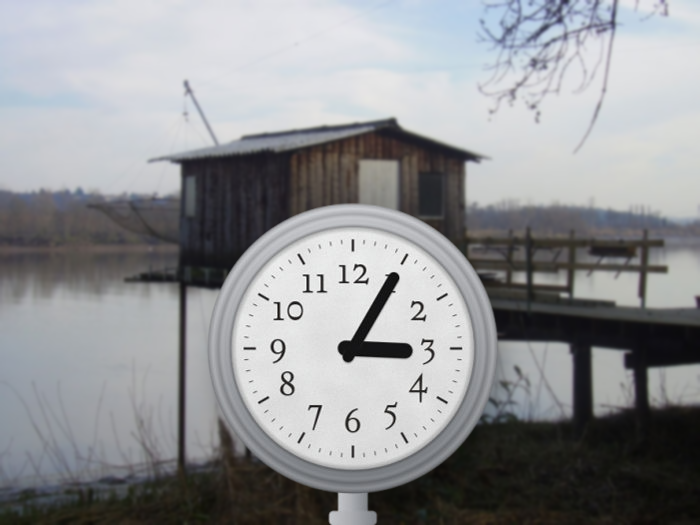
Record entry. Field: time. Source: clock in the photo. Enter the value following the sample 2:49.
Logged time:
3:05
